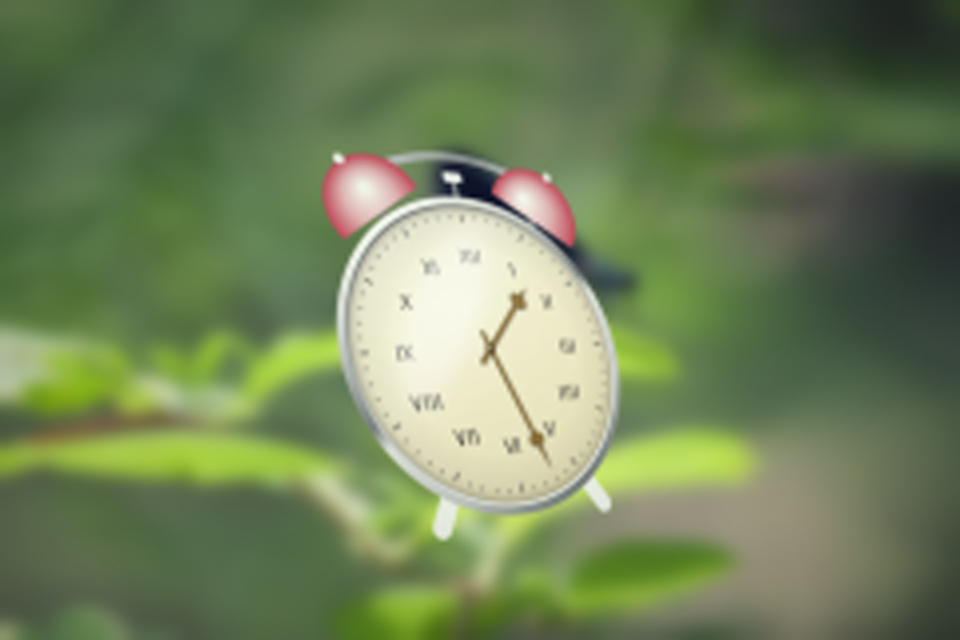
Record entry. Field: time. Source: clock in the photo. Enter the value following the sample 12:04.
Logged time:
1:27
